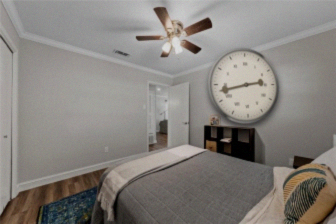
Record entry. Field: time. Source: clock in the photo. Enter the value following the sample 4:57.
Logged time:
2:43
